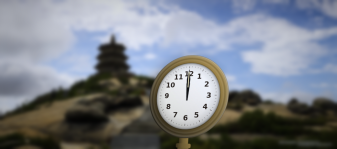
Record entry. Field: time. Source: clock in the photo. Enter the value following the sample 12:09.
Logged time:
12:00
